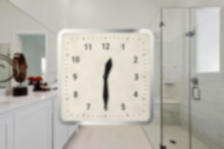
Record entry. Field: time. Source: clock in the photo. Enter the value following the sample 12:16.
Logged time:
12:30
